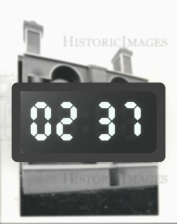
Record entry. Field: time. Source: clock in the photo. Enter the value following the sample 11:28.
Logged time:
2:37
